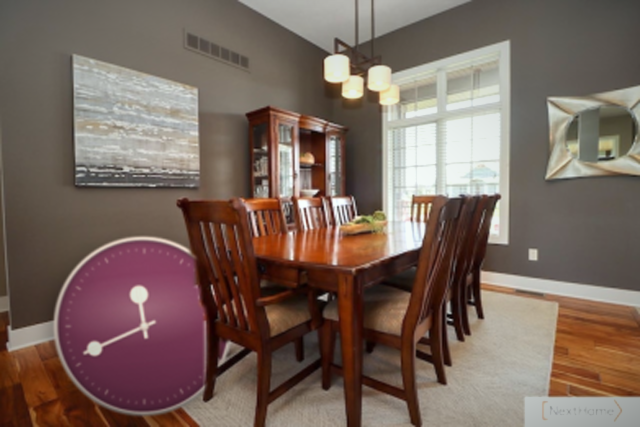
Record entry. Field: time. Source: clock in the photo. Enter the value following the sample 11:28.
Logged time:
11:41
